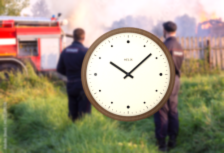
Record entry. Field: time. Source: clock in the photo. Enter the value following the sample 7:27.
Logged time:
10:08
